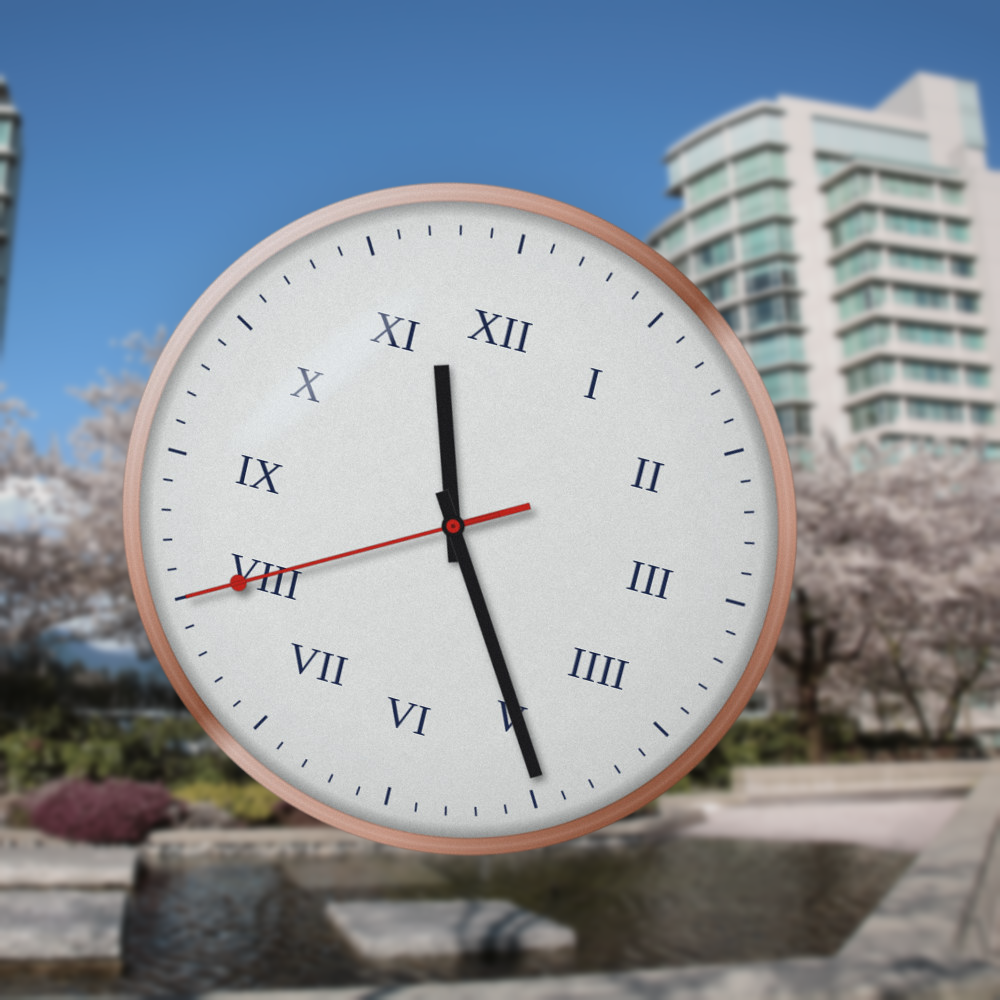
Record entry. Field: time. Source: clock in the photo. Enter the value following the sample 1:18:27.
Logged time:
11:24:40
